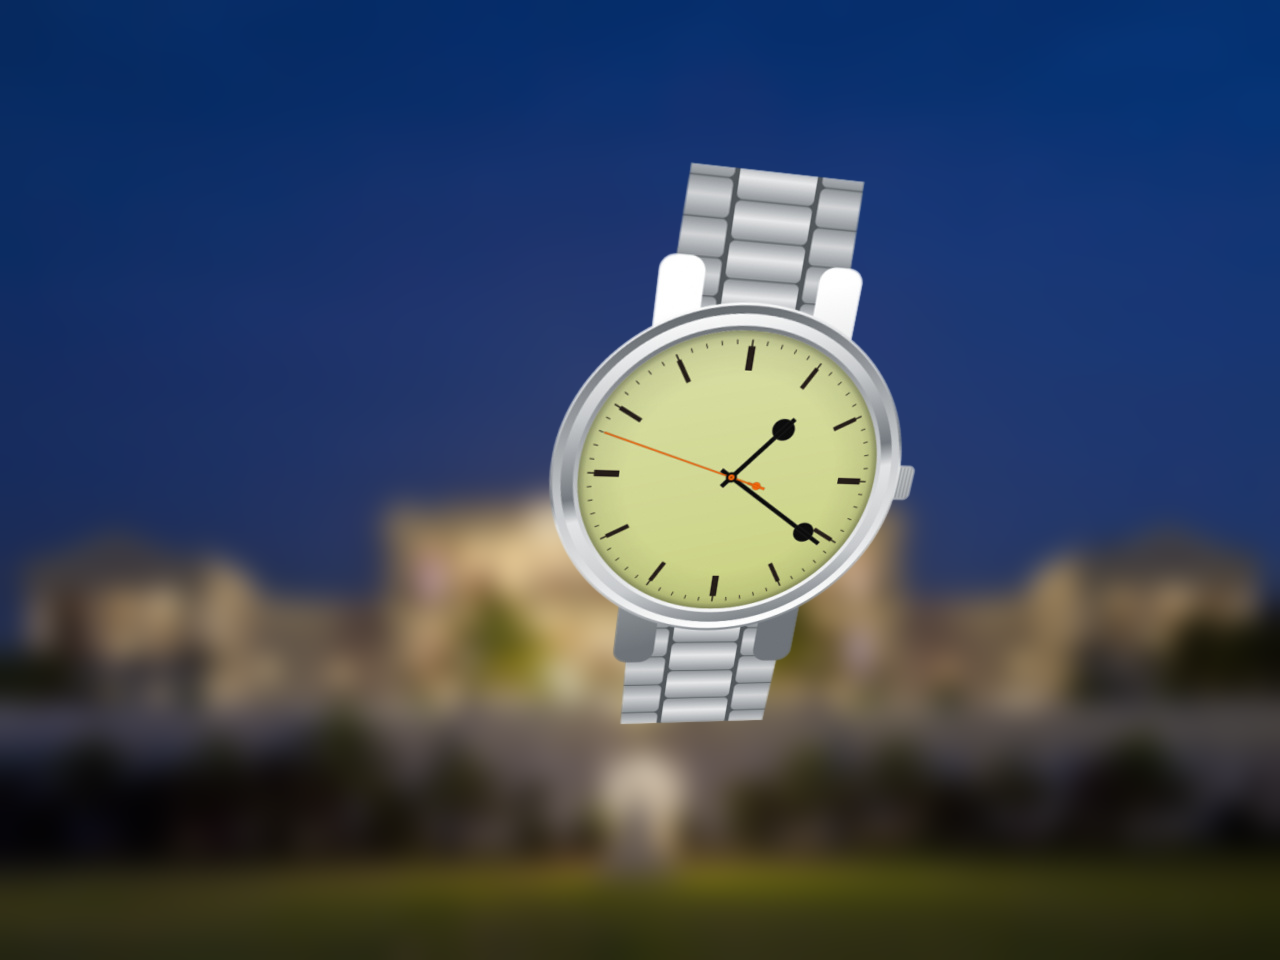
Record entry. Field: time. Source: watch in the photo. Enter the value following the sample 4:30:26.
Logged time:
1:20:48
